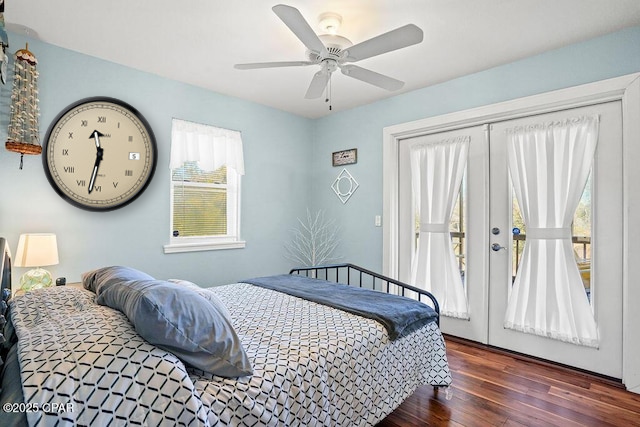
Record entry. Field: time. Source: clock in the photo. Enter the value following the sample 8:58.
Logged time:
11:32
